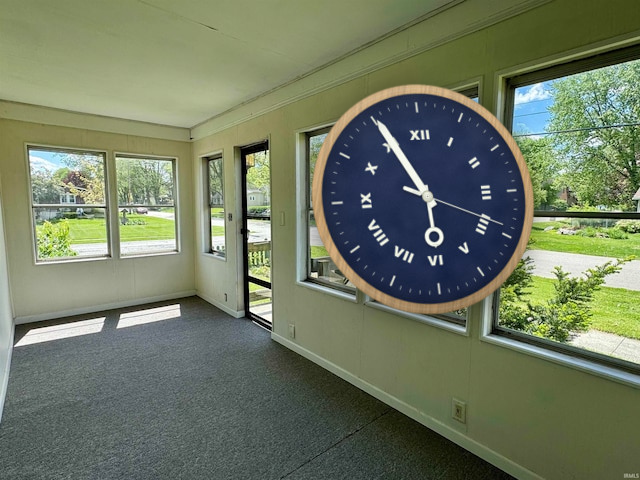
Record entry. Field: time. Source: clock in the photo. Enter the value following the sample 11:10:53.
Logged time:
5:55:19
